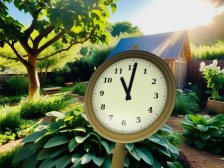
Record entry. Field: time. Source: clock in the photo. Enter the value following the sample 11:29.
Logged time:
11:01
